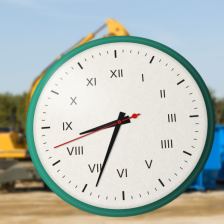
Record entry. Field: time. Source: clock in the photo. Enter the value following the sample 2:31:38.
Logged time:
8:33:42
